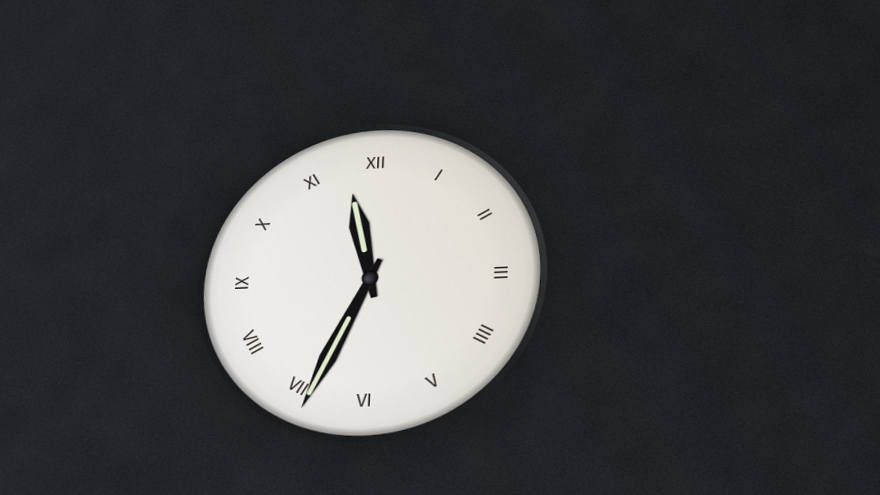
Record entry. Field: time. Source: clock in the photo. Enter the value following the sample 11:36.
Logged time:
11:34
